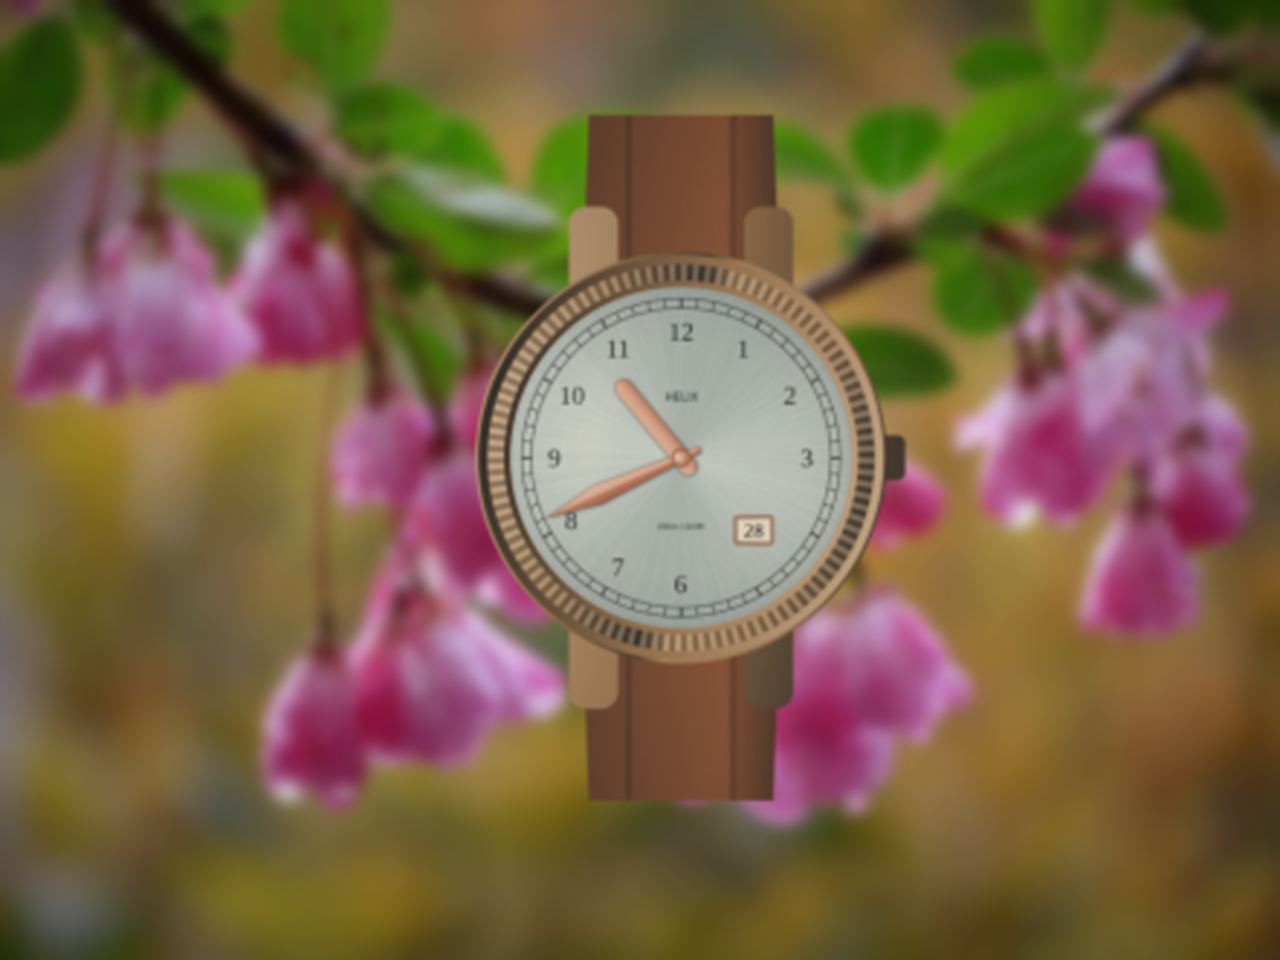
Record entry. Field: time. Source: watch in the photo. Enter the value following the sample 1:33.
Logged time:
10:41
